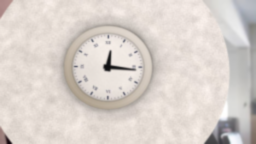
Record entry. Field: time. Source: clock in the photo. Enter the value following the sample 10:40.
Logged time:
12:16
